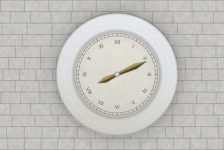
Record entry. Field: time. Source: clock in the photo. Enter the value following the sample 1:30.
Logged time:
8:11
